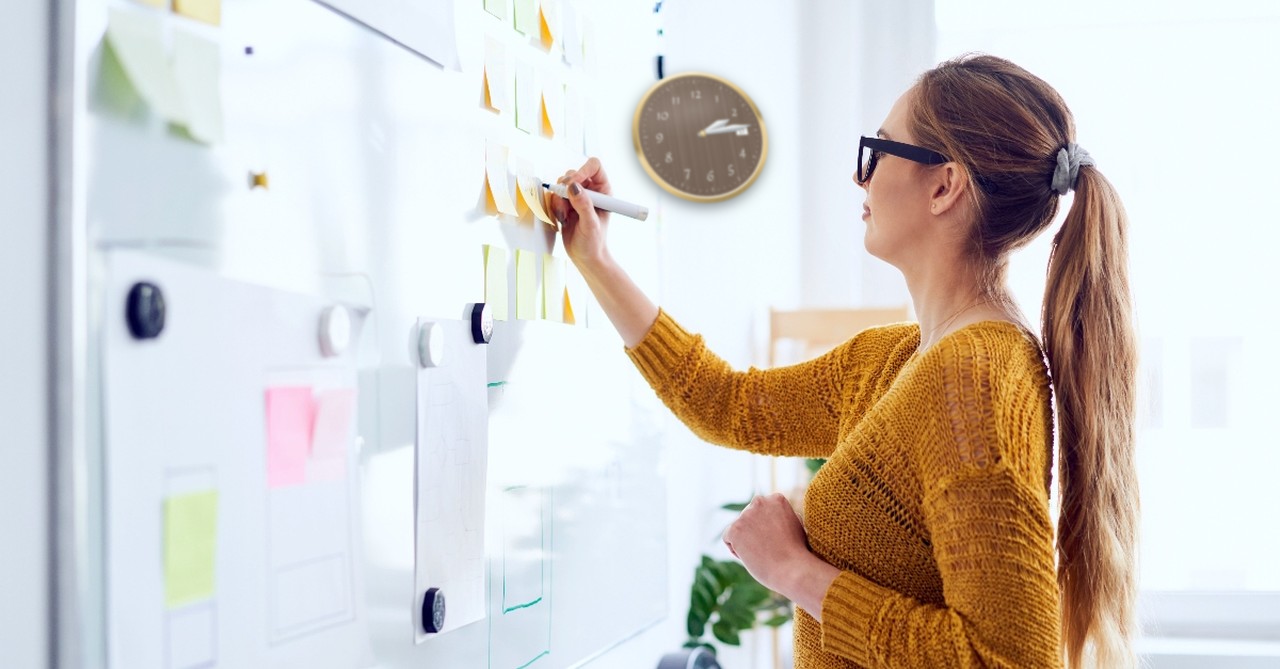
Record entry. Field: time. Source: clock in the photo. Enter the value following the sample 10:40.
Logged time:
2:14
